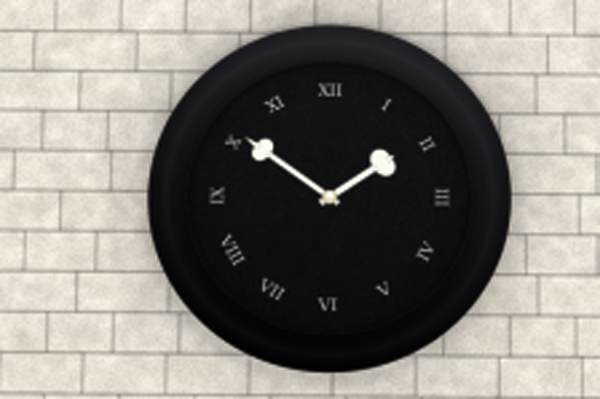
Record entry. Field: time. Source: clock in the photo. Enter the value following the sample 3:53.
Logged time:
1:51
